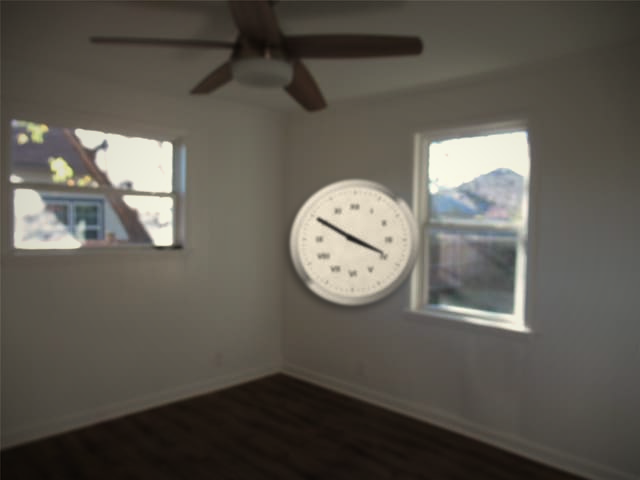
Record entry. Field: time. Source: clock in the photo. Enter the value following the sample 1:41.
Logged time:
3:50
